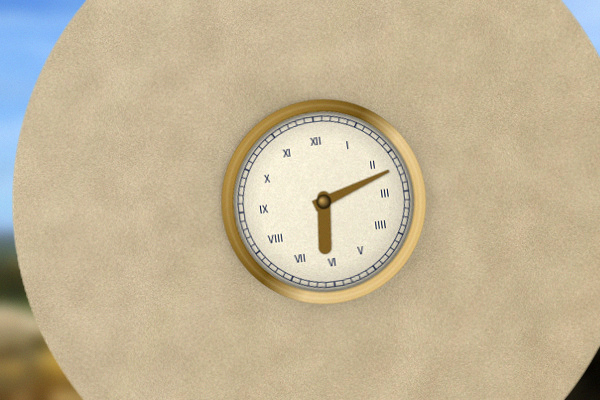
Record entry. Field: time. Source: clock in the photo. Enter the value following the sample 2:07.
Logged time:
6:12
